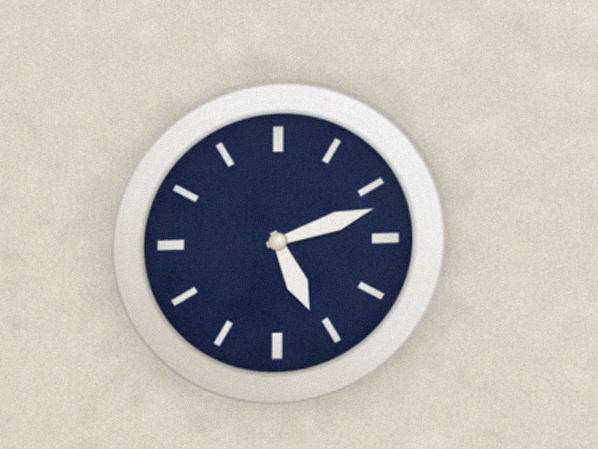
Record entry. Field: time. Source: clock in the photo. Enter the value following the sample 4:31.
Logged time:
5:12
